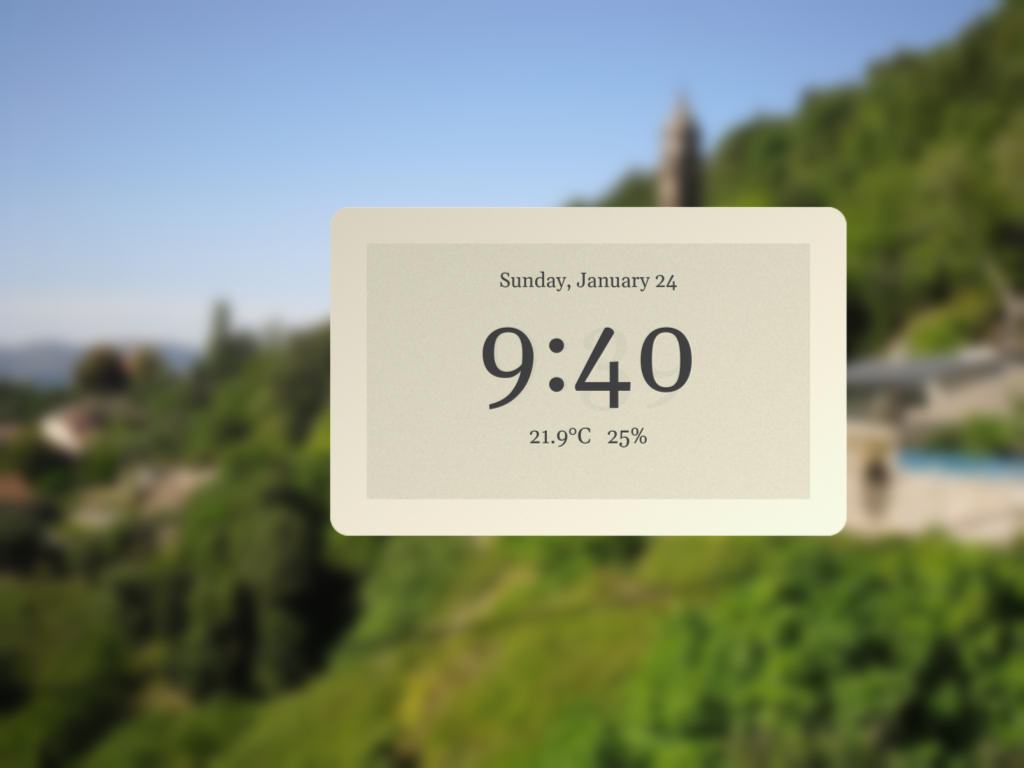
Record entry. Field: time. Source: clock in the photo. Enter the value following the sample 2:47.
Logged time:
9:40
